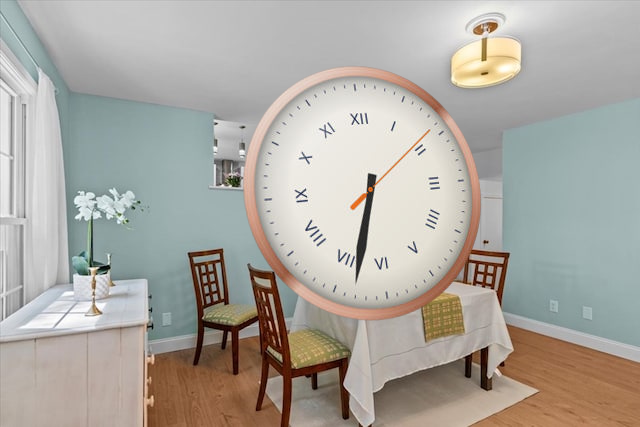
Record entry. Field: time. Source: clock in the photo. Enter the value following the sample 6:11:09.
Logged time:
6:33:09
